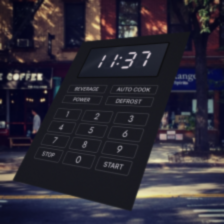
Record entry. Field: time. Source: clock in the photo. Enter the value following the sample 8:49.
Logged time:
11:37
